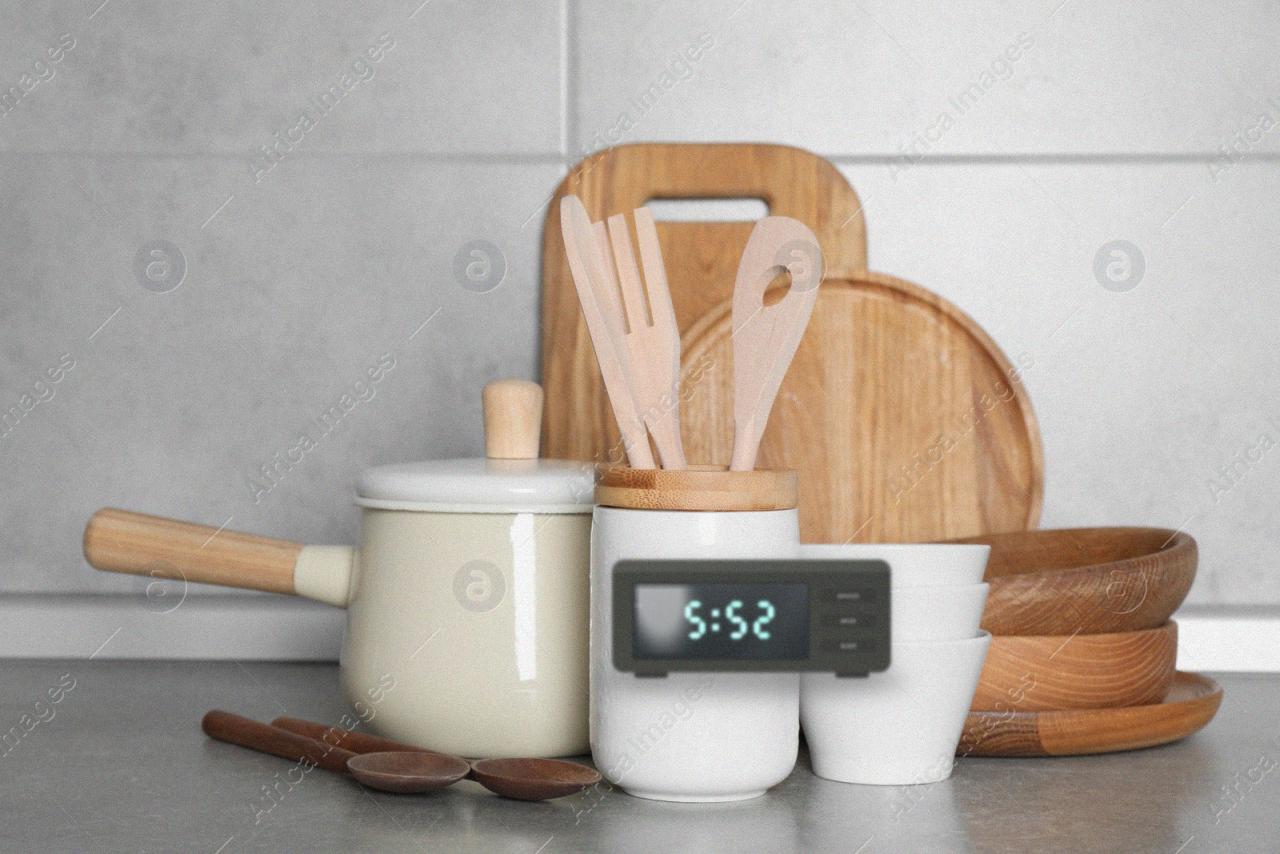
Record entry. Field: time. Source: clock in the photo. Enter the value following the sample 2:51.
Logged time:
5:52
